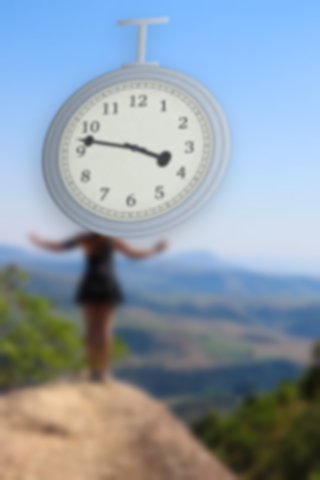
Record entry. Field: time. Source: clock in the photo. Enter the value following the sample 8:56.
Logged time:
3:47
